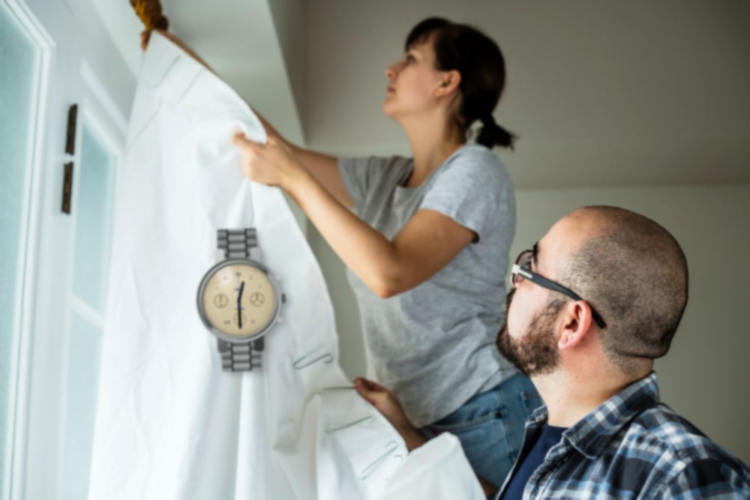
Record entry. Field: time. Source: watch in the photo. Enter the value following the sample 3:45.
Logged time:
12:30
